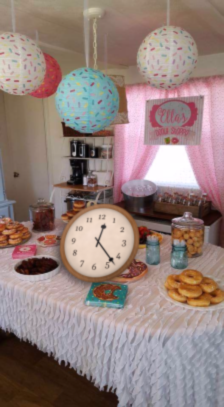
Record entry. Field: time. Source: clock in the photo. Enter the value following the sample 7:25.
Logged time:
12:23
